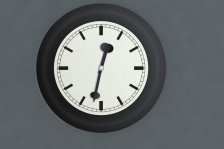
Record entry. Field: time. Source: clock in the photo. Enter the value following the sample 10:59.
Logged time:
12:32
